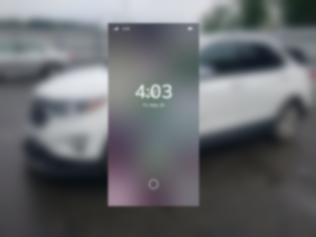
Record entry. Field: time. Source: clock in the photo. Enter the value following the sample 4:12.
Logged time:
4:03
